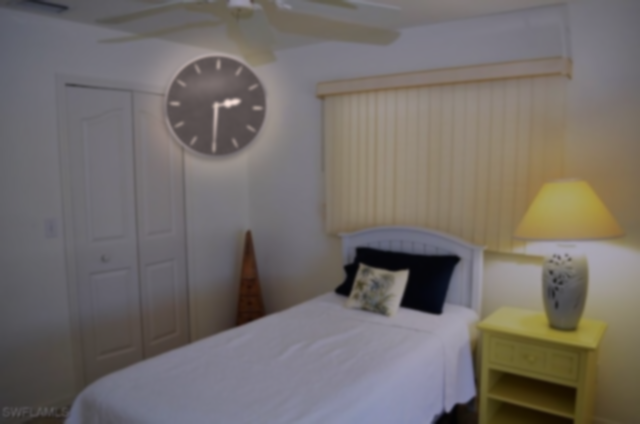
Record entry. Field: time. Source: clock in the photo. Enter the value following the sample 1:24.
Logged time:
2:30
